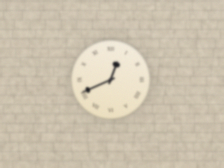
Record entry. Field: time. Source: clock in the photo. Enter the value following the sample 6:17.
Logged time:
12:41
